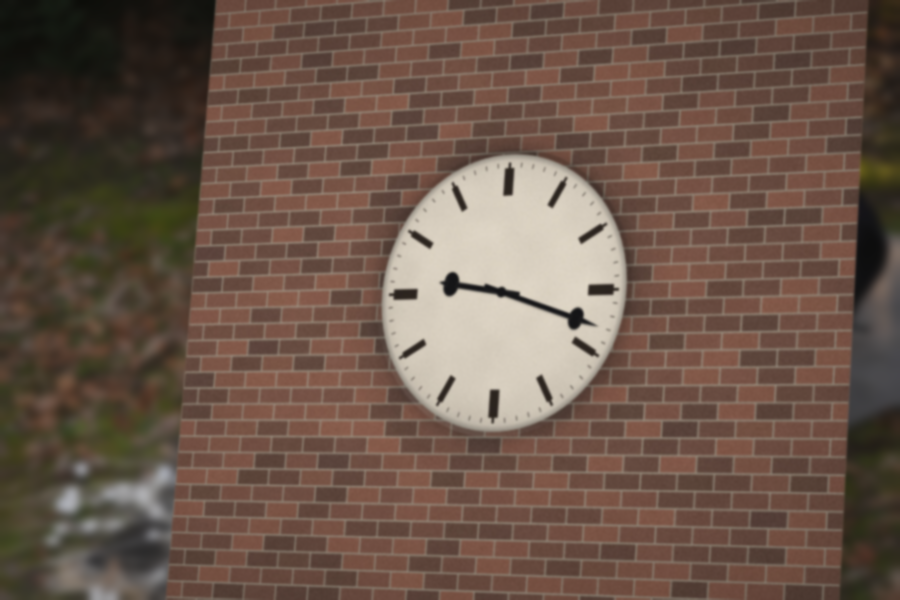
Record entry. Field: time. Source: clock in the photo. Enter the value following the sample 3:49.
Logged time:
9:18
